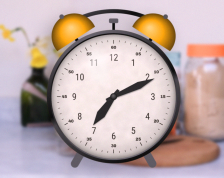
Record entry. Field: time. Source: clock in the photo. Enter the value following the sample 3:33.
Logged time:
7:11
